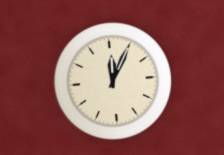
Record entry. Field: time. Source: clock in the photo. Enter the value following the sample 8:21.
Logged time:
12:05
